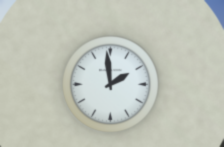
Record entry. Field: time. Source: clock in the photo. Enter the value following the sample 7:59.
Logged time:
1:59
